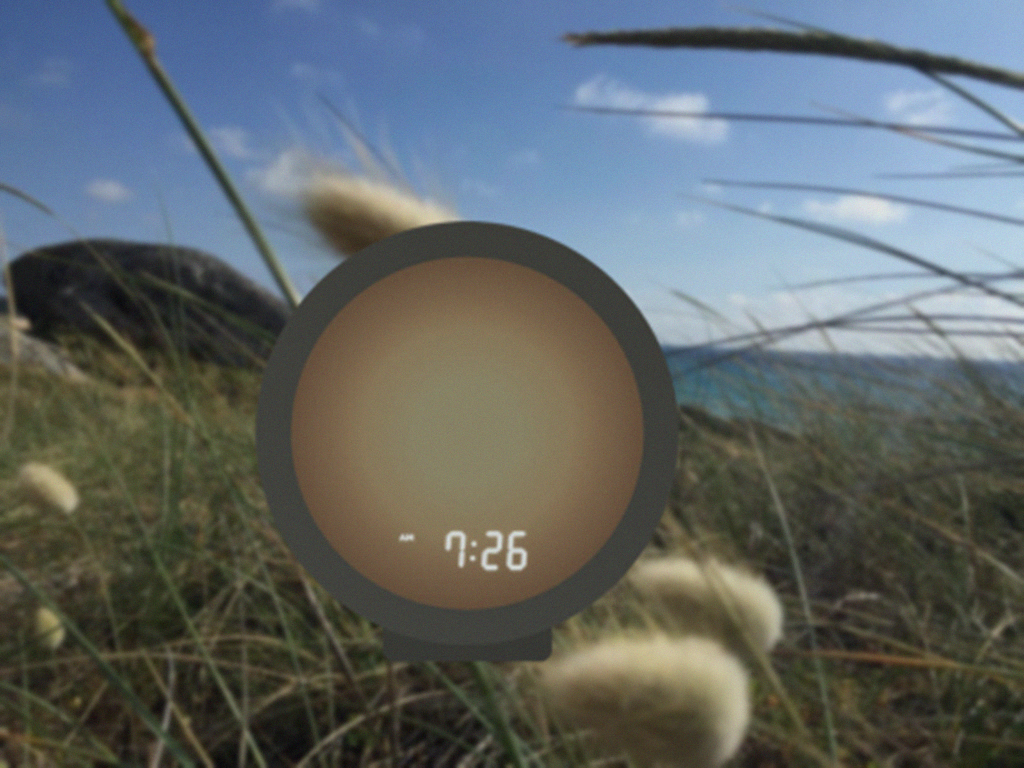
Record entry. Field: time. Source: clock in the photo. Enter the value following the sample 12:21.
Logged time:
7:26
